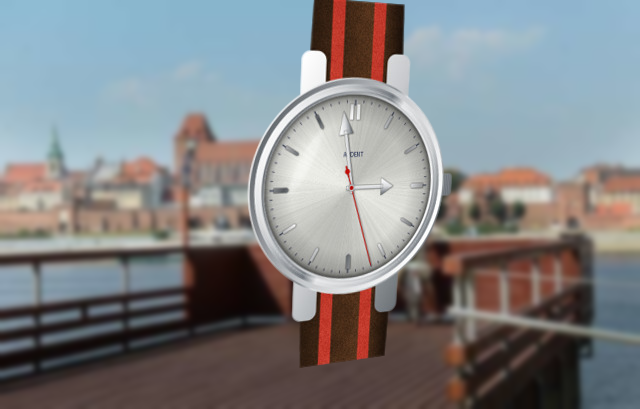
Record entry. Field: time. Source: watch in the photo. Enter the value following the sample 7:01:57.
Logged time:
2:58:27
